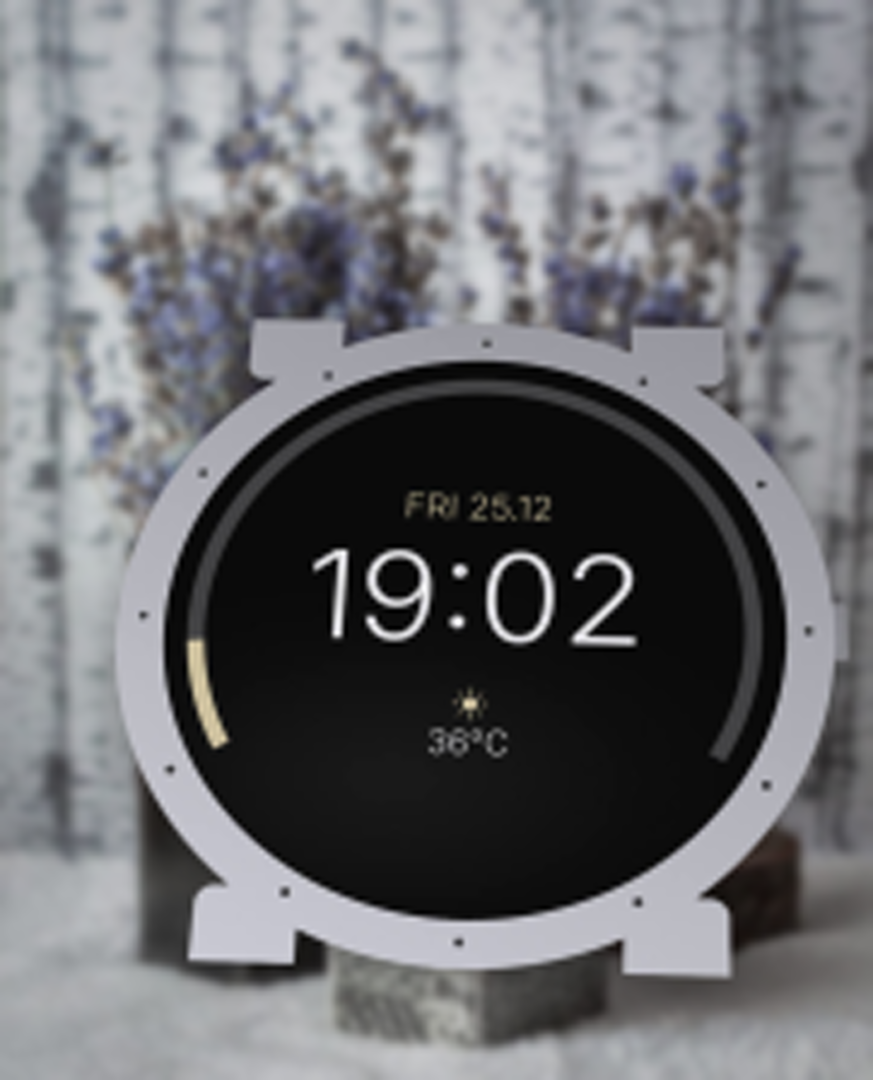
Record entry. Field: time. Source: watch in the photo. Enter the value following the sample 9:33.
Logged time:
19:02
